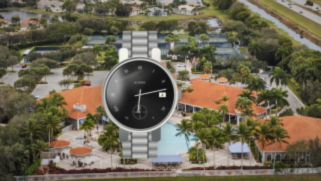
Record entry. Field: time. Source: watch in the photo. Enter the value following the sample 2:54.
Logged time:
6:13
